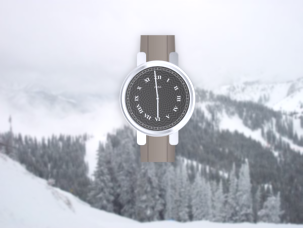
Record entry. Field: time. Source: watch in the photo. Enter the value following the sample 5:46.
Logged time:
5:59
